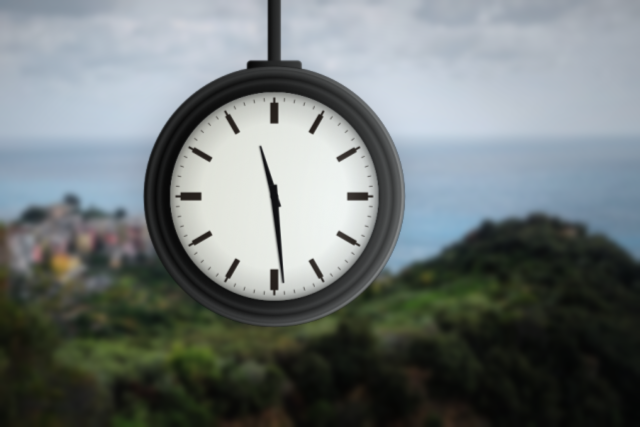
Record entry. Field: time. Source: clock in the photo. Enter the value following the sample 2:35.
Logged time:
11:29
